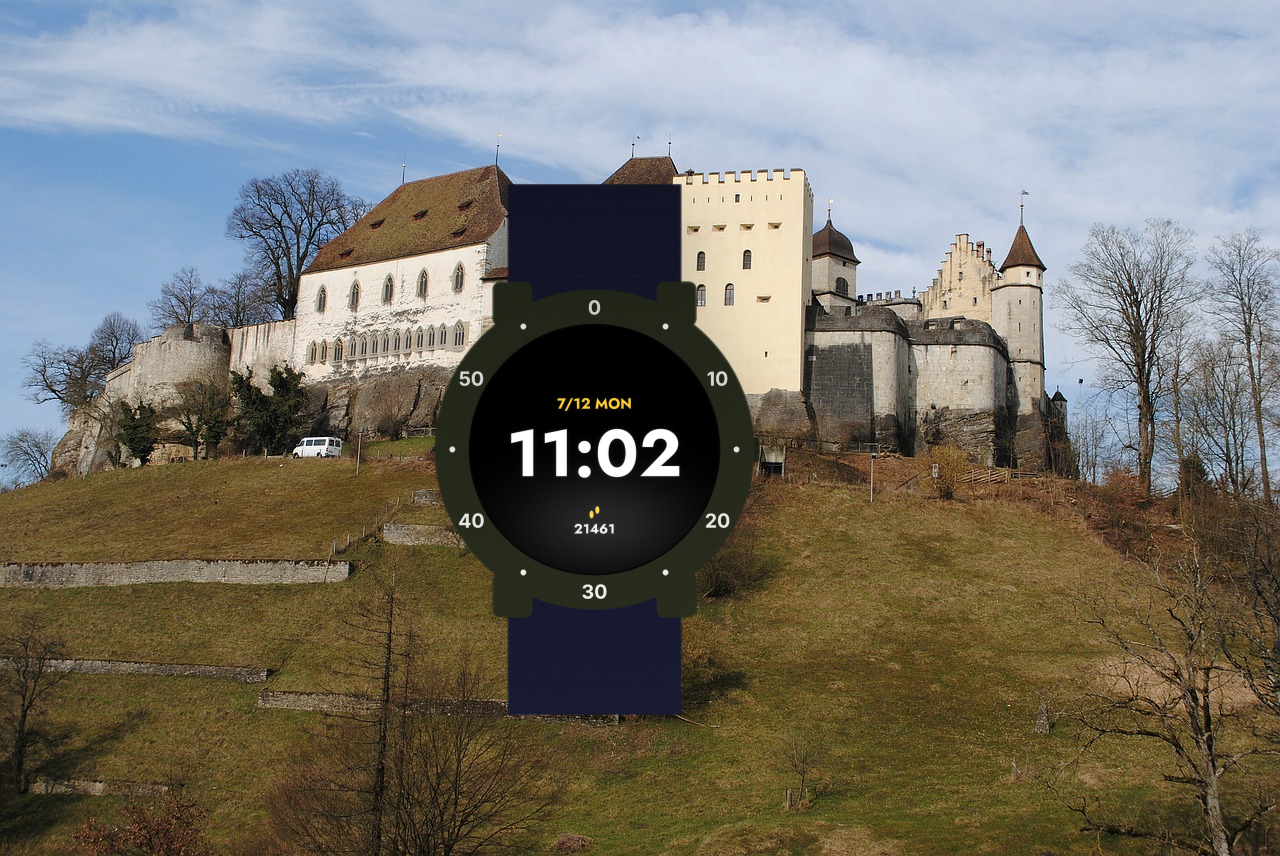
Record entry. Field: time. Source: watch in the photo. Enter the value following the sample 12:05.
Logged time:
11:02
